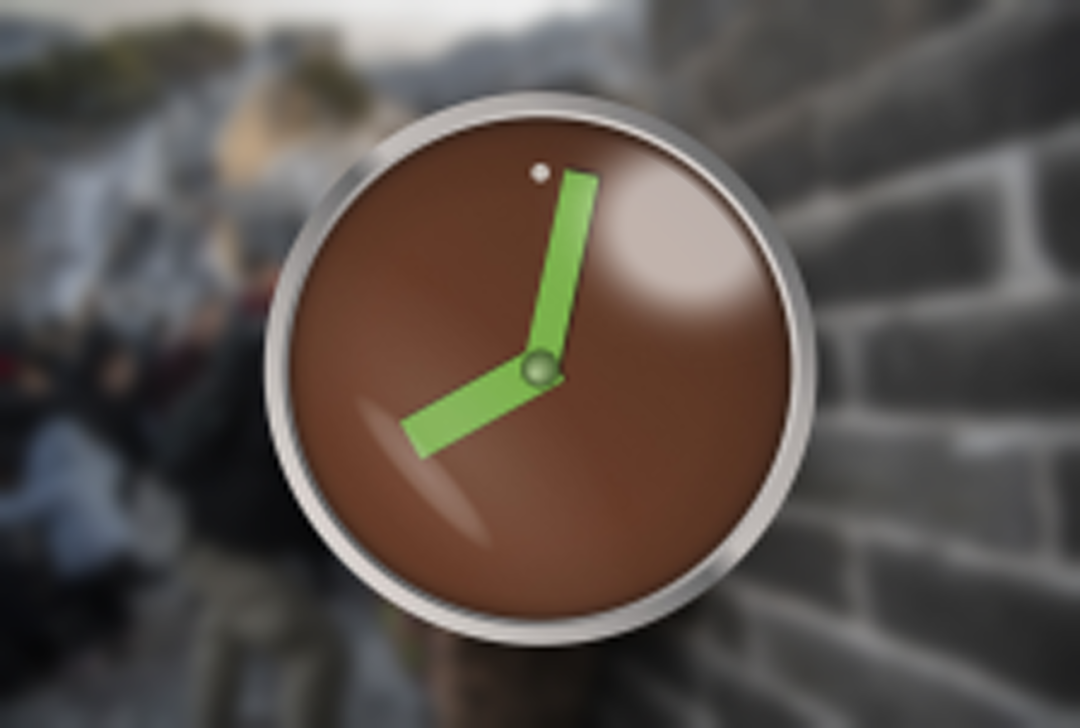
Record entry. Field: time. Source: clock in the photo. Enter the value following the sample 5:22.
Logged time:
8:02
